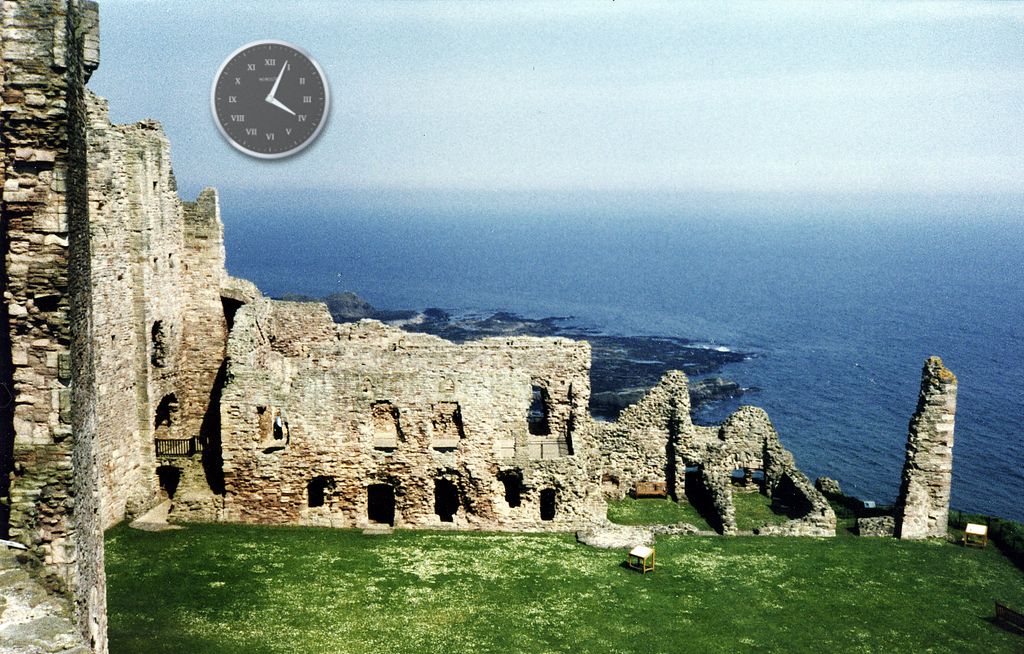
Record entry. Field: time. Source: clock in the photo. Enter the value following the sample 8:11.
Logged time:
4:04
